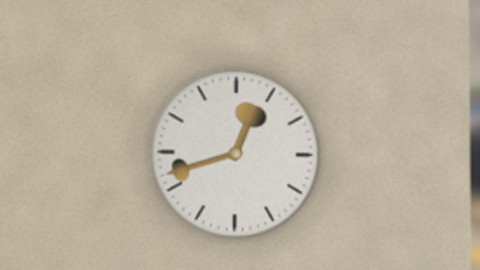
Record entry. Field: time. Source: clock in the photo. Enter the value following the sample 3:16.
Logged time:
12:42
